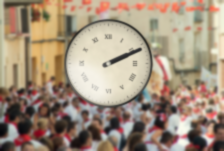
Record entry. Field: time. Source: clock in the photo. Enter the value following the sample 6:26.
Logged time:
2:11
